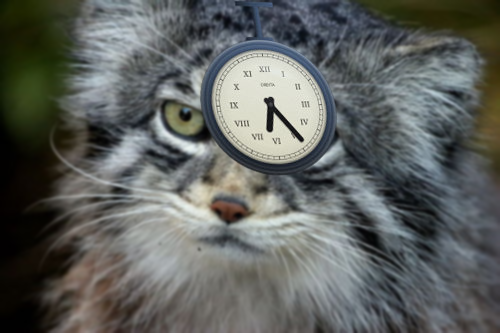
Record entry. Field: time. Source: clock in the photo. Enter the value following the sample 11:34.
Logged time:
6:24
